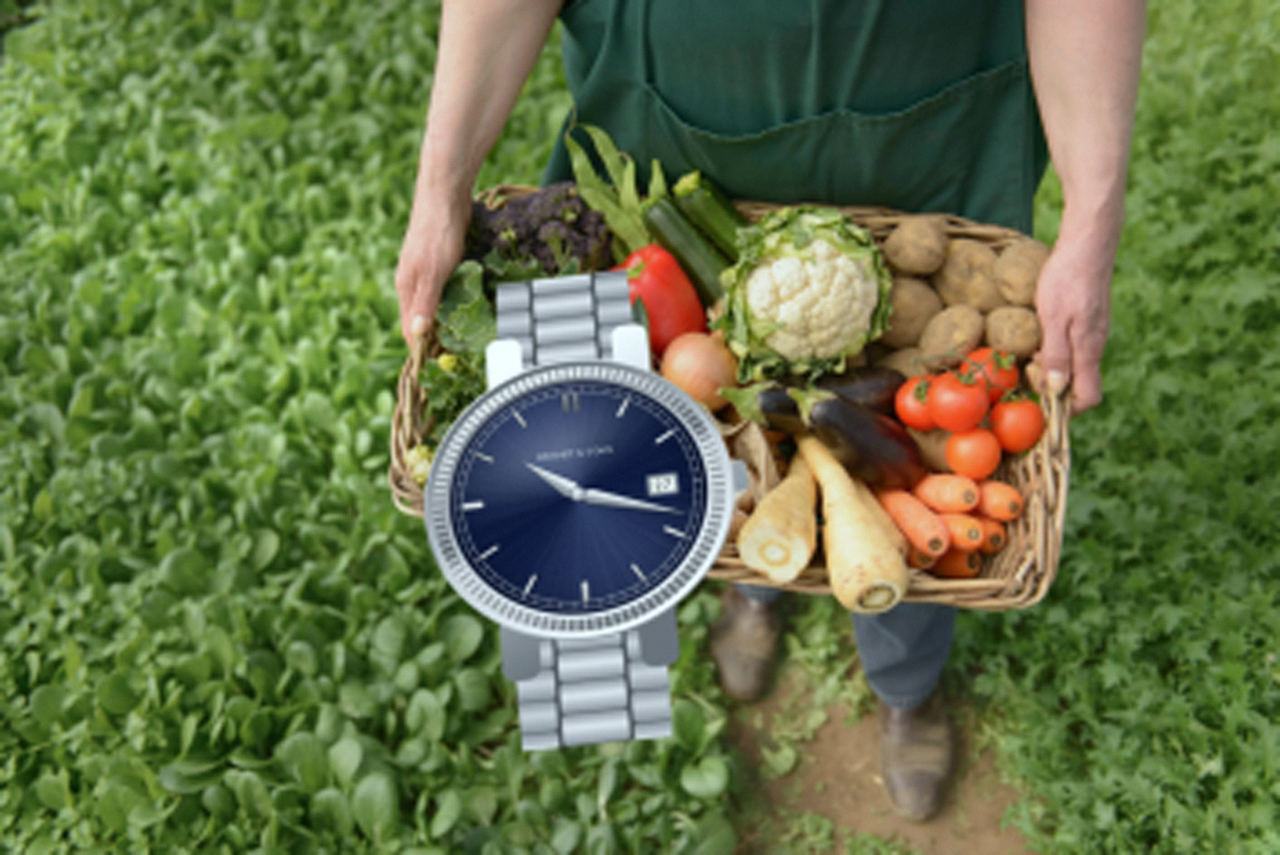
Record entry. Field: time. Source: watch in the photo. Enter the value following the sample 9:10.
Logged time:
10:18
